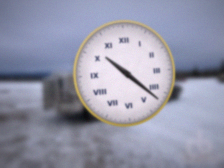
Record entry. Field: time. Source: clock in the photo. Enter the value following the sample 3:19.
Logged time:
10:22
